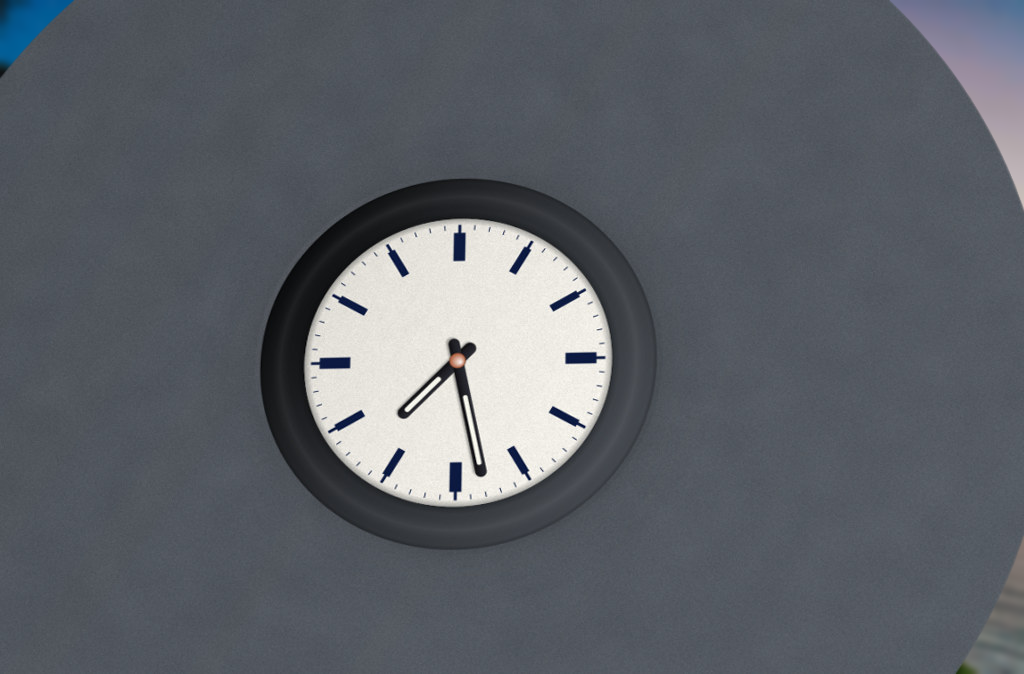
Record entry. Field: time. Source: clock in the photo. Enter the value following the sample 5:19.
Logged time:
7:28
